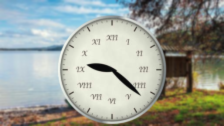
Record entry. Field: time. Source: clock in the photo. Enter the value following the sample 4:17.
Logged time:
9:22
